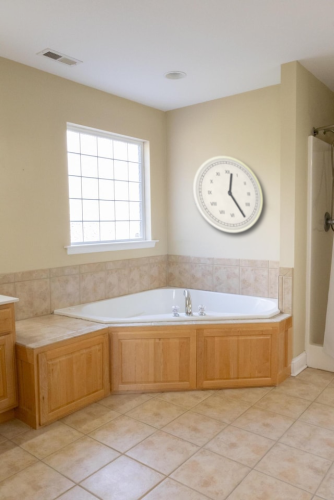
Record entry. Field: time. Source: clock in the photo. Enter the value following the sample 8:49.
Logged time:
12:25
